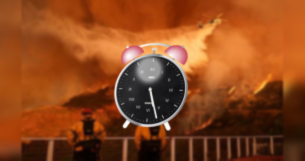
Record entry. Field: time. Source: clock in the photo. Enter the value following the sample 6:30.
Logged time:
5:27
